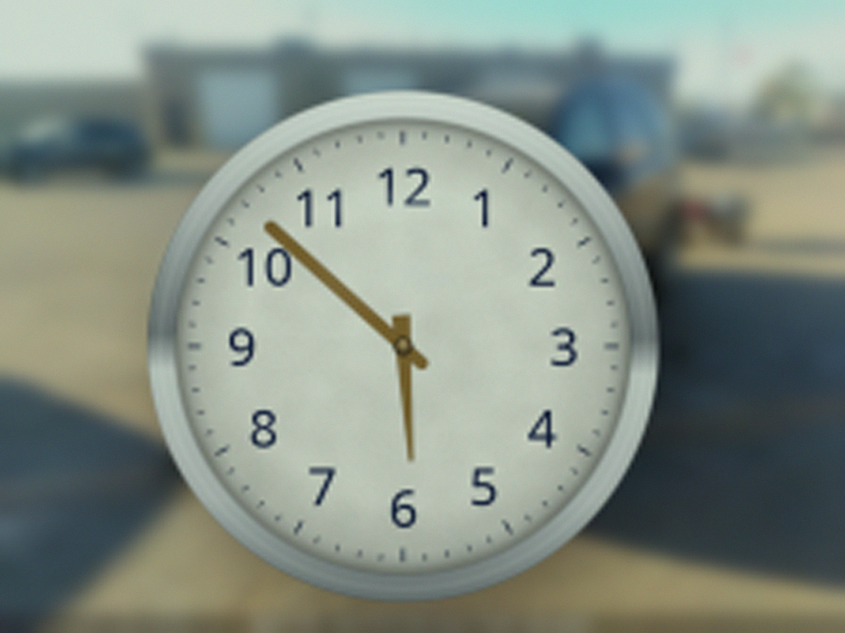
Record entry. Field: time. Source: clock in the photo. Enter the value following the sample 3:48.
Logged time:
5:52
